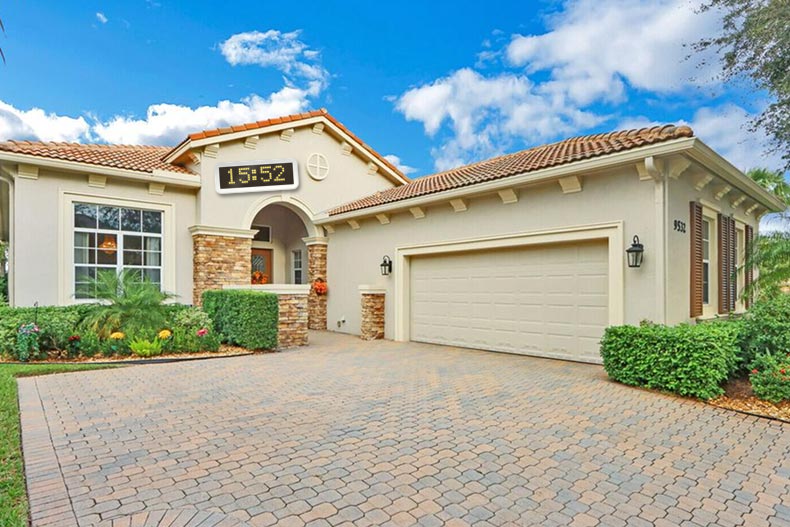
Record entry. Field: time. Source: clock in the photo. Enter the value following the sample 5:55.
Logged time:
15:52
